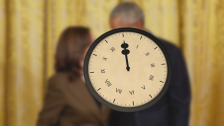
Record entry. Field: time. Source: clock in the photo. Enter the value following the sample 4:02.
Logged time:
12:00
